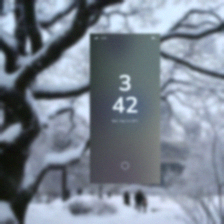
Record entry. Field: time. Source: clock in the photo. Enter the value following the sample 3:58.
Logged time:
3:42
